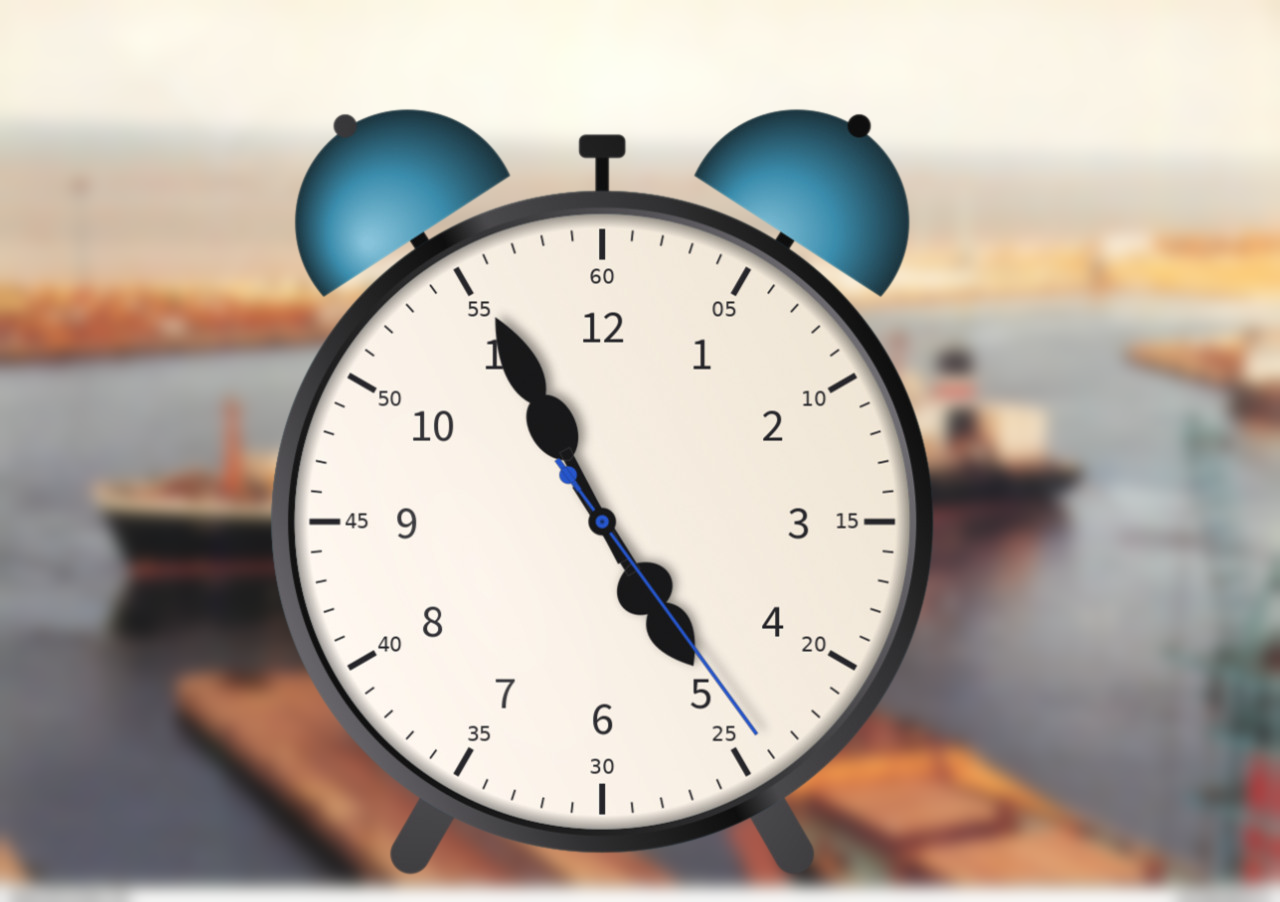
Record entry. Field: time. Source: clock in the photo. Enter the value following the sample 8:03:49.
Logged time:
4:55:24
